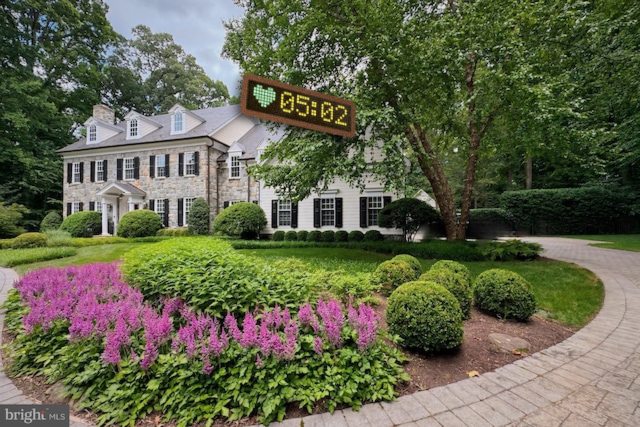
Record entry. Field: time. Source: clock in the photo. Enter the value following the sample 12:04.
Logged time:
5:02
